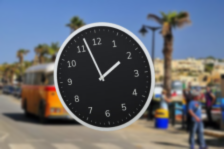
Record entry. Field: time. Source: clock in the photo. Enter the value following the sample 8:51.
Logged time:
1:57
